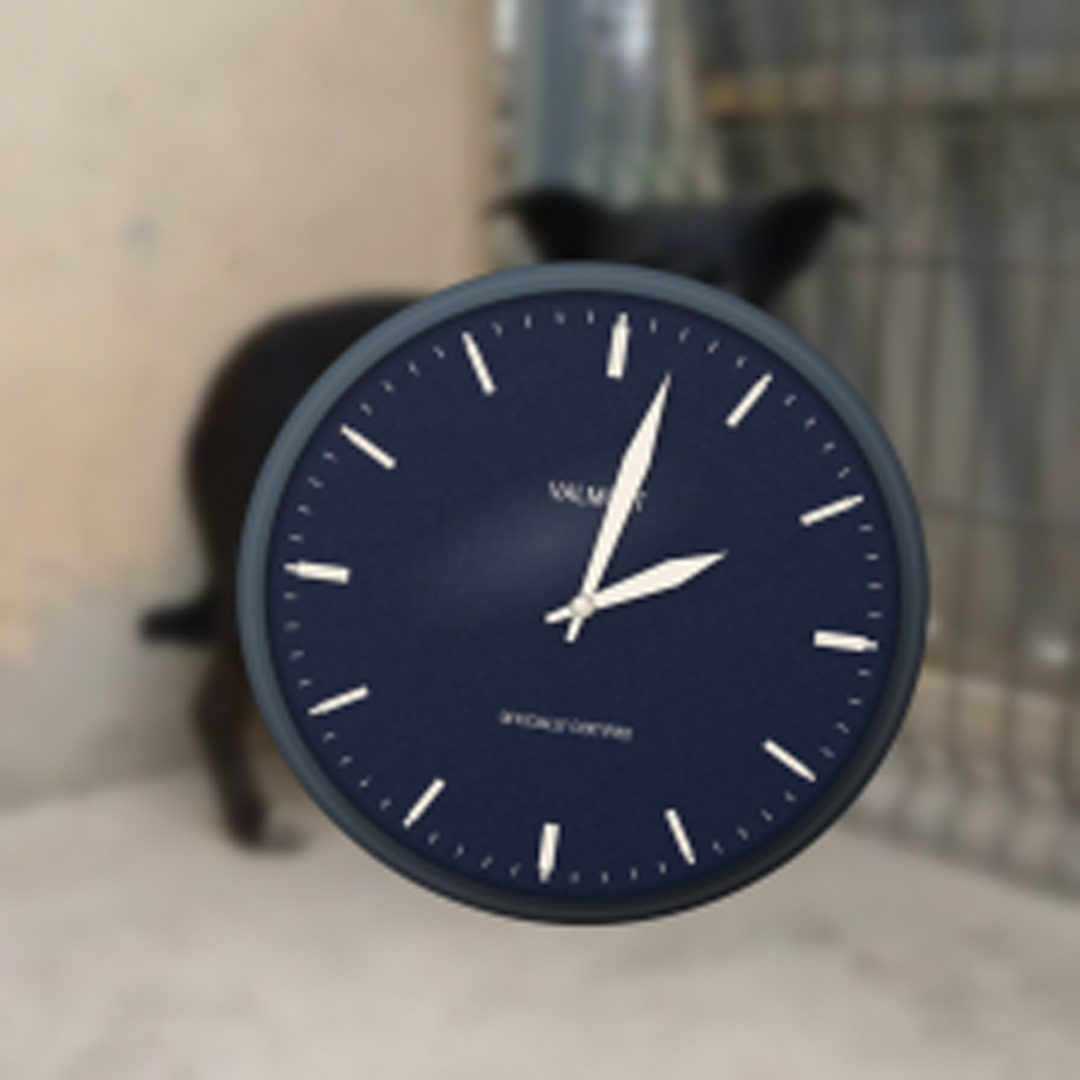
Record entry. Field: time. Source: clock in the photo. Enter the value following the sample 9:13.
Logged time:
2:02
